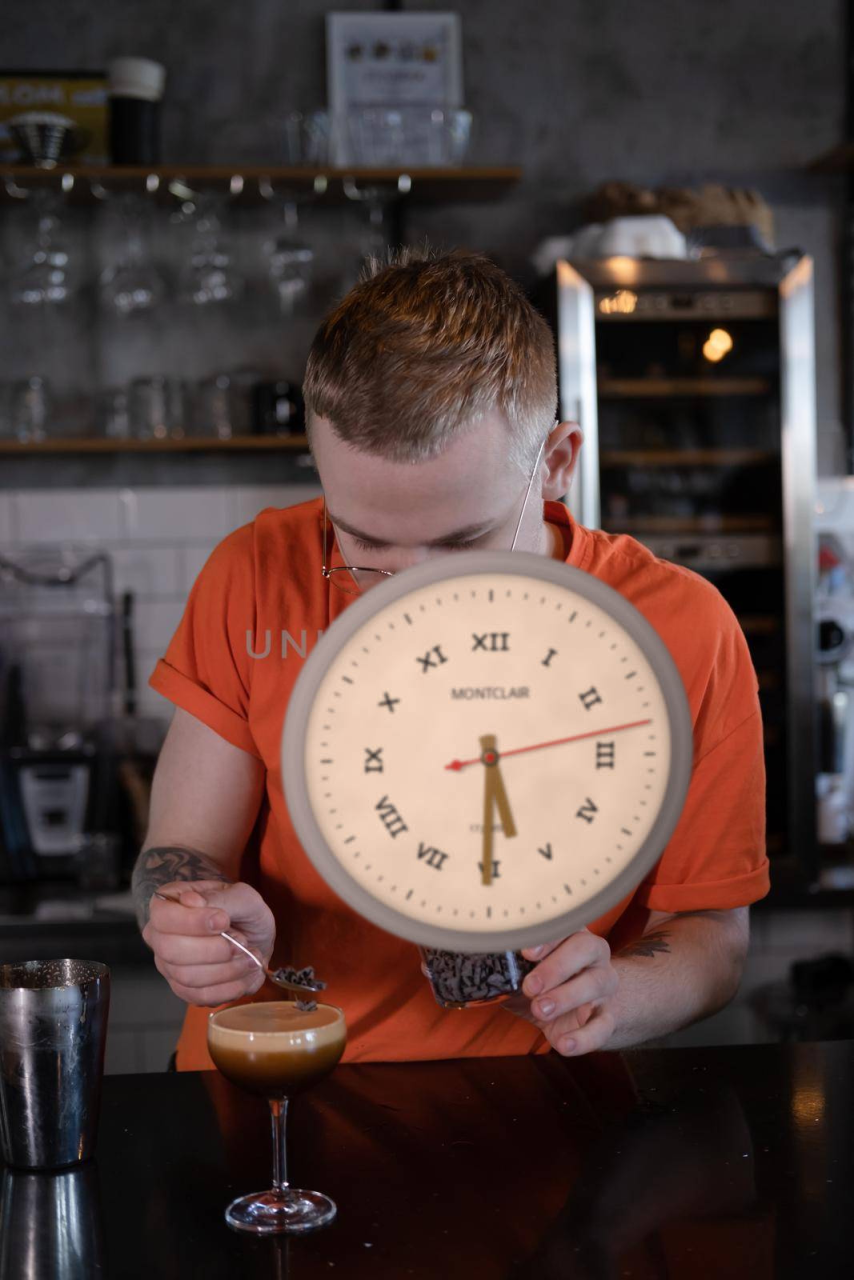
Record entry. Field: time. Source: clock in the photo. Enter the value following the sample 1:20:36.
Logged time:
5:30:13
